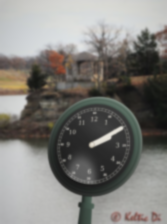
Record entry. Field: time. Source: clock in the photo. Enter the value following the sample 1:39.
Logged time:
2:10
